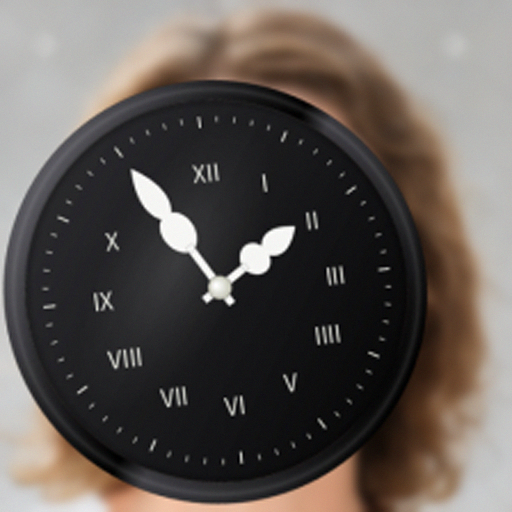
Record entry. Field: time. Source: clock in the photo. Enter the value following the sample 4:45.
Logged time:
1:55
